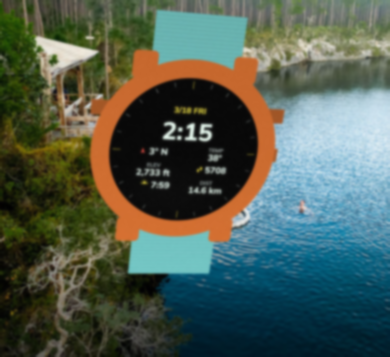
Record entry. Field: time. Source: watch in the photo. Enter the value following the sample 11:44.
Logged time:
2:15
